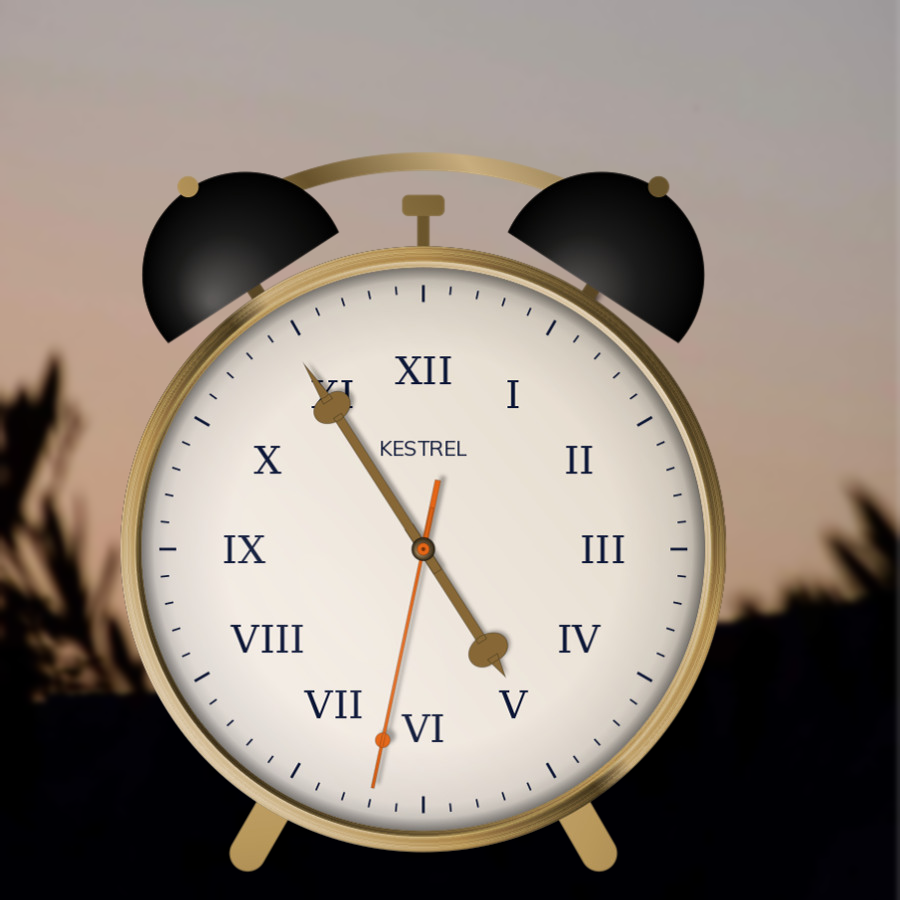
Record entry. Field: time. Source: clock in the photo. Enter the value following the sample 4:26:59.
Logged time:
4:54:32
